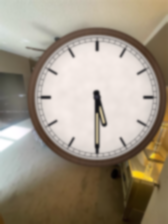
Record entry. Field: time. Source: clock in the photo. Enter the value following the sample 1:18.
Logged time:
5:30
